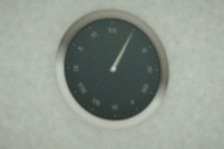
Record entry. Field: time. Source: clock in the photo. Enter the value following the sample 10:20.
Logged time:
1:05
